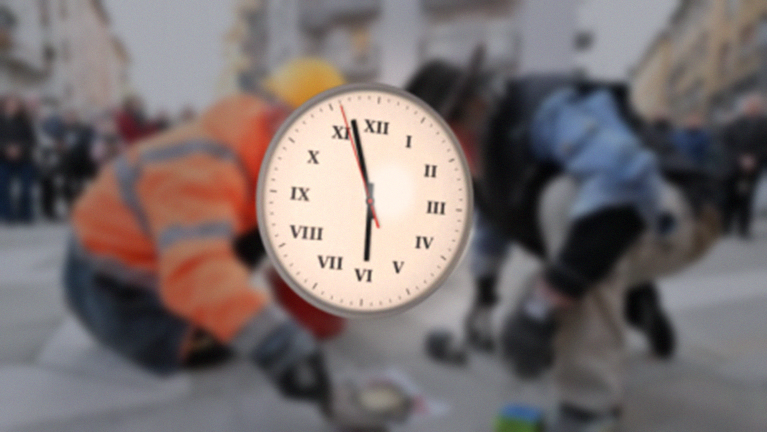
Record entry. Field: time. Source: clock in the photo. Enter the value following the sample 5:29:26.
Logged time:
5:56:56
